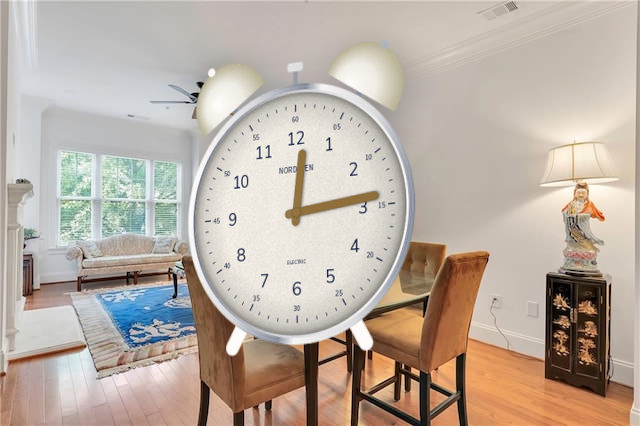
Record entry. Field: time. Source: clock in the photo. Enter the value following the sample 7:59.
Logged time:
12:14
